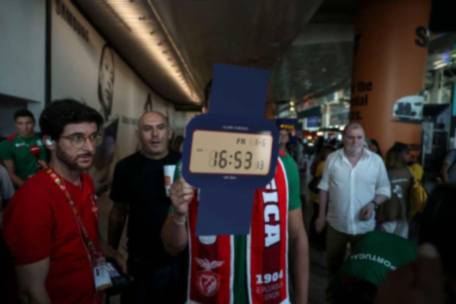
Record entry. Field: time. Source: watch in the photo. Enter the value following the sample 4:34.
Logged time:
16:53
